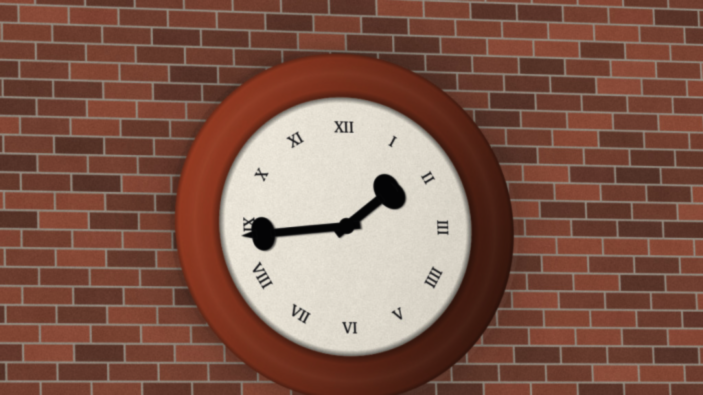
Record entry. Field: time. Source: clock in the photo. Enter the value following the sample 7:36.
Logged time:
1:44
